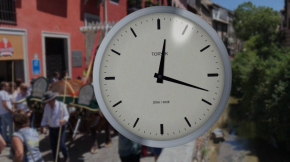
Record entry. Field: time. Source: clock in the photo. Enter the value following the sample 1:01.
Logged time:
12:18
